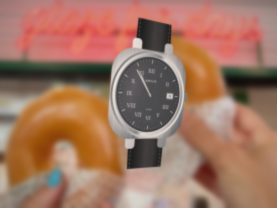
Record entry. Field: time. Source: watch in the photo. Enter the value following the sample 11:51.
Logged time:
10:54
